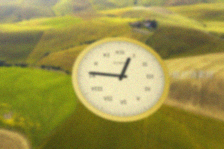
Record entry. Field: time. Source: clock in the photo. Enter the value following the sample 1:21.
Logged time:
12:46
